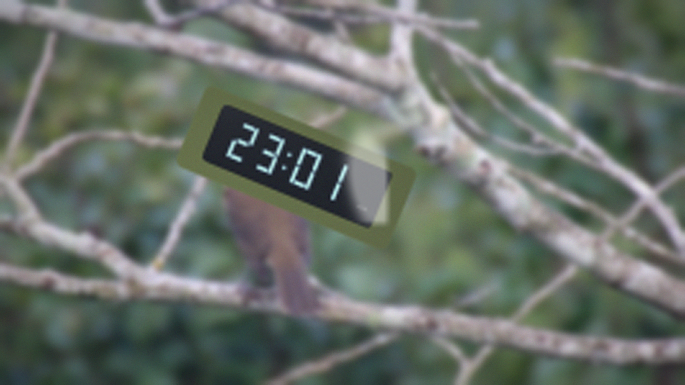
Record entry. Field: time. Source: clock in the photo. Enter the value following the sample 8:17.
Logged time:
23:01
